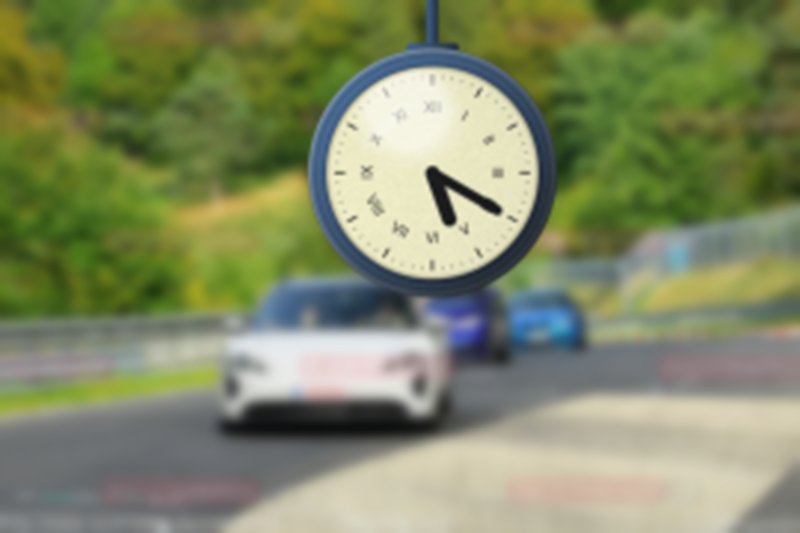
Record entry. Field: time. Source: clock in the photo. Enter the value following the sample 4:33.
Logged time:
5:20
